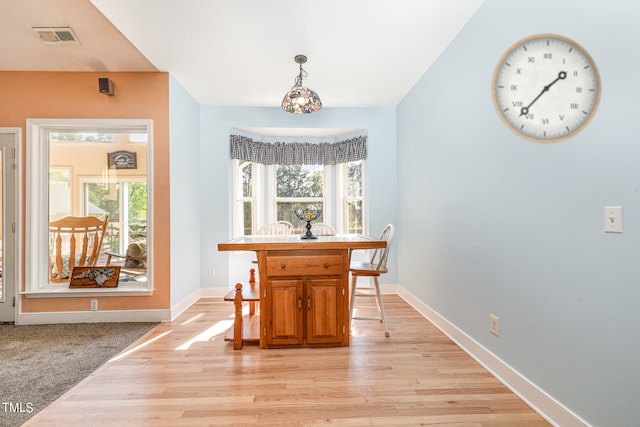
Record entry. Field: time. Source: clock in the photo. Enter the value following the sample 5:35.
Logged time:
1:37
